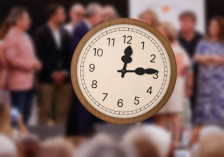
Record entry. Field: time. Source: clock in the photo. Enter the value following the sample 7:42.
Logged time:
12:14
